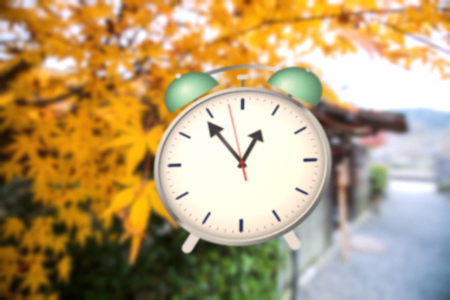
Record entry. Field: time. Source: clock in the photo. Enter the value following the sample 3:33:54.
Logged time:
12:53:58
